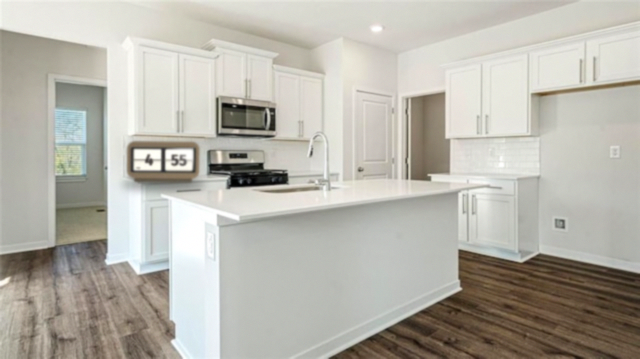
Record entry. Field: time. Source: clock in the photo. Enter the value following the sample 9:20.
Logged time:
4:55
